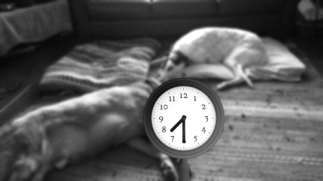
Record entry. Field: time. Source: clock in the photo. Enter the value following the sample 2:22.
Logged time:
7:30
